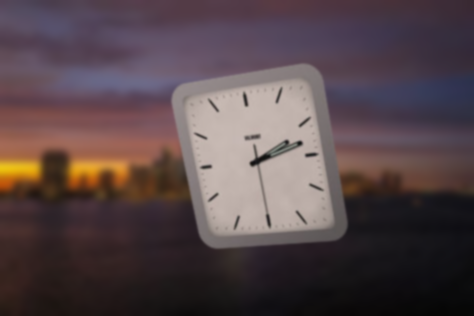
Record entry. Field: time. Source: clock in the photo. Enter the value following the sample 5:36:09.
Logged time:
2:12:30
